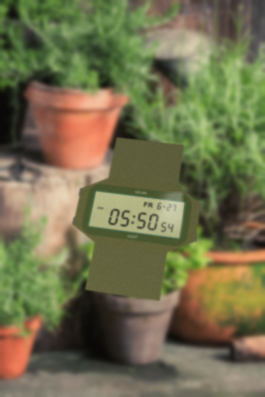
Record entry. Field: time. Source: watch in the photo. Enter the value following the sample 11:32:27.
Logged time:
5:50:54
